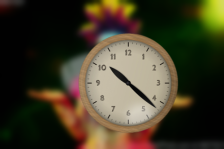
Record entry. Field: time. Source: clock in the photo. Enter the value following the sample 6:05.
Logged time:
10:22
